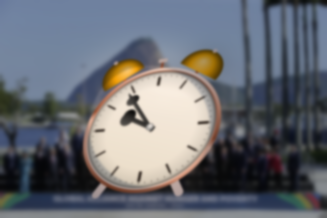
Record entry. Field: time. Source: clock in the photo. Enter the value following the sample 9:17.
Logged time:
9:54
